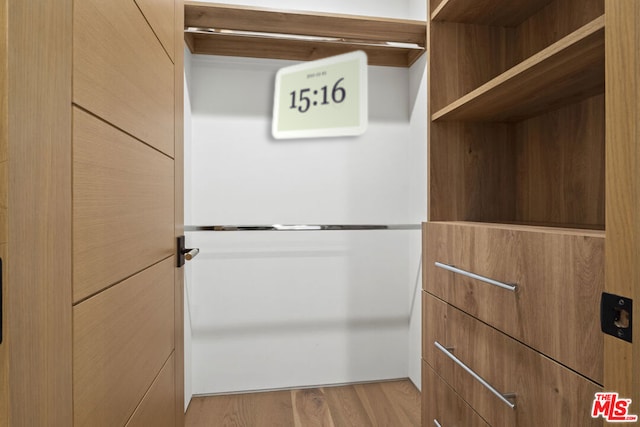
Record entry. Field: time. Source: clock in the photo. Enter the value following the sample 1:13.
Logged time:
15:16
